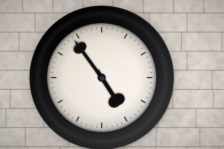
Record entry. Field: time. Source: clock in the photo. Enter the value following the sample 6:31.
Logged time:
4:54
